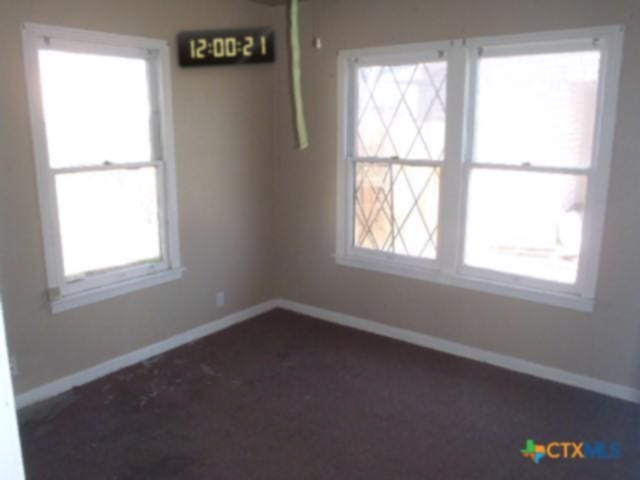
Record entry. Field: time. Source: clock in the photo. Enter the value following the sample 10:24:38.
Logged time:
12:00:21
